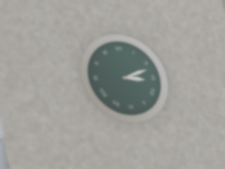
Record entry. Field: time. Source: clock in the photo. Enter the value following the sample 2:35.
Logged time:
3:12
